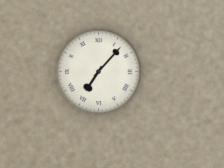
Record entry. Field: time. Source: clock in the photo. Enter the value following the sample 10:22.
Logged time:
7:07
